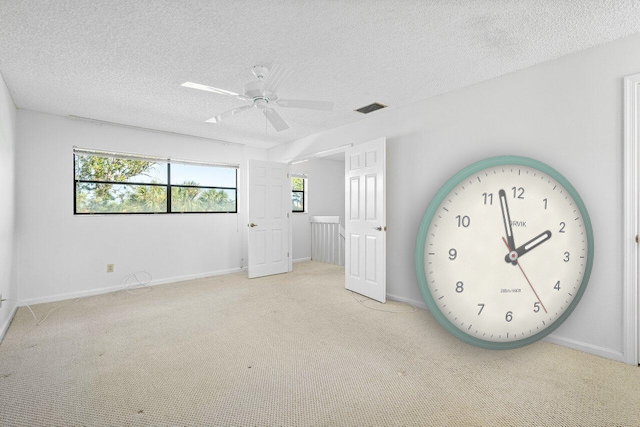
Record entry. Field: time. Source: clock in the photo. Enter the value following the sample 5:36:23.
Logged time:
1:57:24
